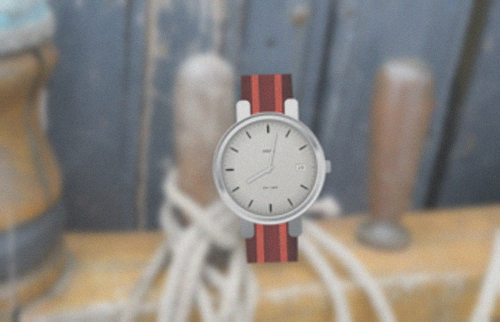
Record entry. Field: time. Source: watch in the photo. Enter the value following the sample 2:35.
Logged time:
8:02
